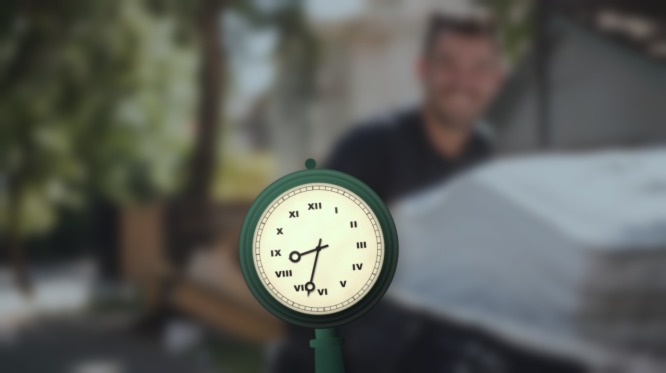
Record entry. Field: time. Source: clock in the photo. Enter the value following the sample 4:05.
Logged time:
8:33
